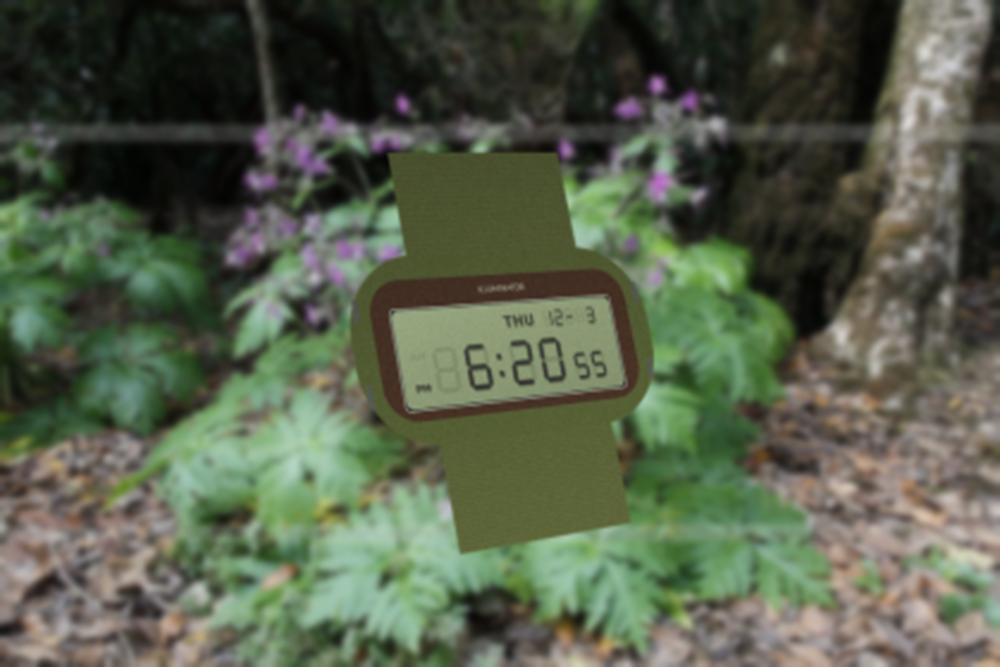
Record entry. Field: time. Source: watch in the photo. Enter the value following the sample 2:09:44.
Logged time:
6:20:55
